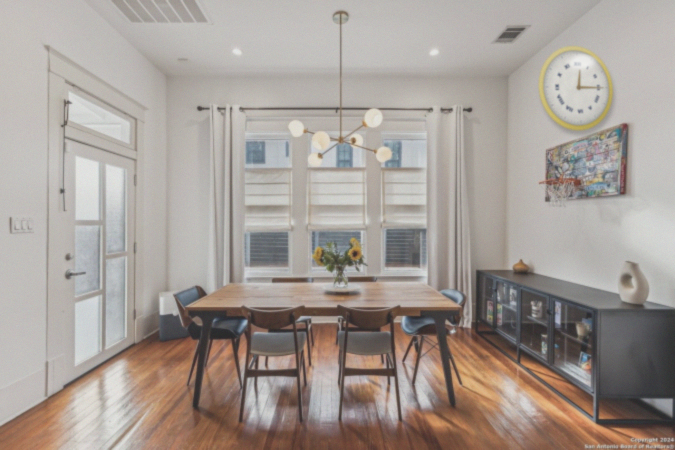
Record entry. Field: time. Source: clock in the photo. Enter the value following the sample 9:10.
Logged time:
12:15
